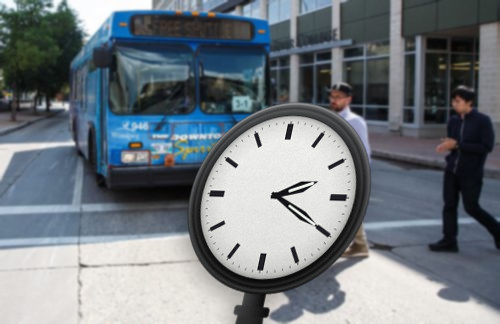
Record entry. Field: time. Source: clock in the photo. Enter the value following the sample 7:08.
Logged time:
2:20
